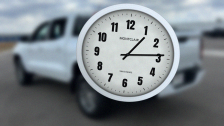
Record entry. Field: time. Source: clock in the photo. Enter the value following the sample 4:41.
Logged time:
1:14
